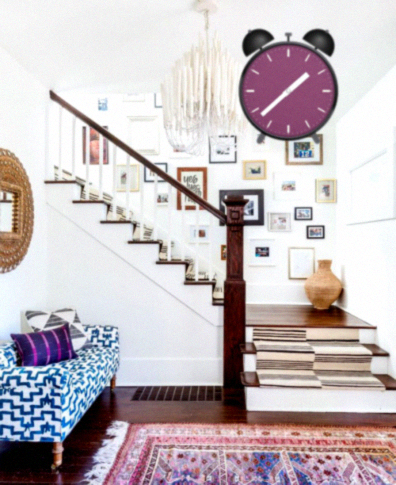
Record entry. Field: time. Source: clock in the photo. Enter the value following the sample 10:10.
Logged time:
1:38
